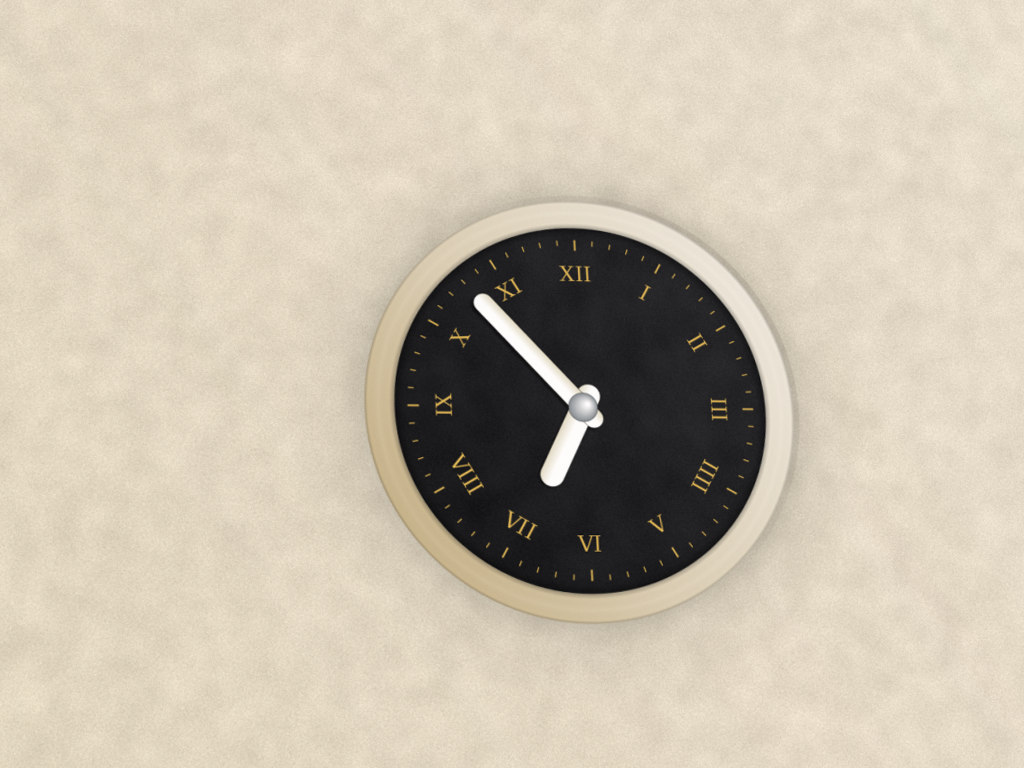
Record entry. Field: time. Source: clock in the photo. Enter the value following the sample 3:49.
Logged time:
6:53
